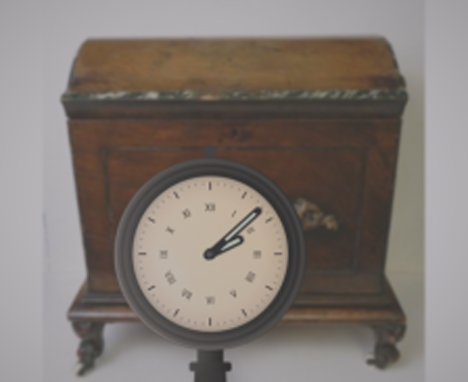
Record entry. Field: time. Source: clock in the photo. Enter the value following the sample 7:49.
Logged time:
2:08
